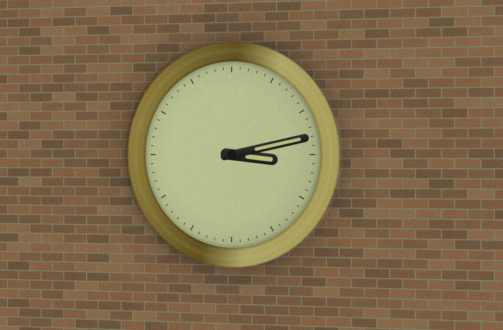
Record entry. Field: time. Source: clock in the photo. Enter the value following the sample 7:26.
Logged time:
3:13
